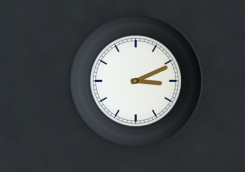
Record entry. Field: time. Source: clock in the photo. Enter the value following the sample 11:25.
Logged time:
3:11
